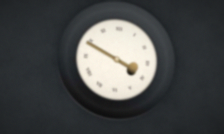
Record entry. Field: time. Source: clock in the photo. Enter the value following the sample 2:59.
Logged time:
3:49
